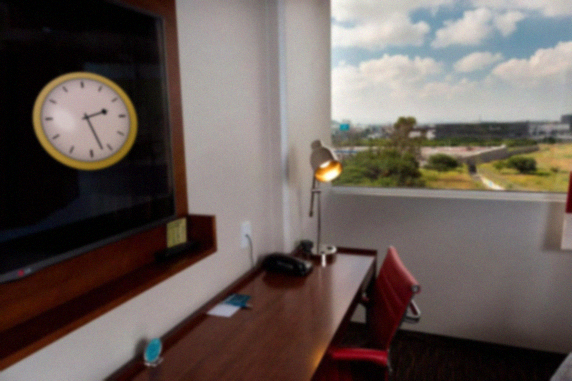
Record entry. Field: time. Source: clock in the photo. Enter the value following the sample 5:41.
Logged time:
2:27
